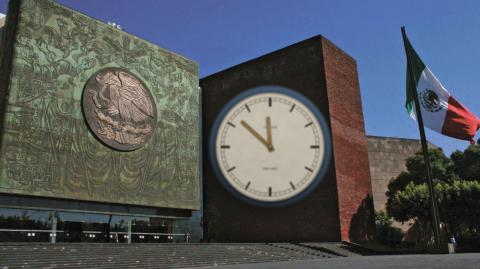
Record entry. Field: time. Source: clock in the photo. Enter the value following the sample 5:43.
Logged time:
11:52
